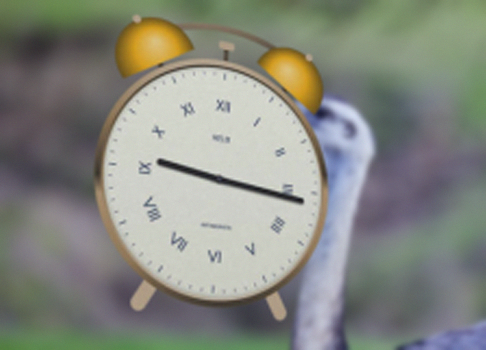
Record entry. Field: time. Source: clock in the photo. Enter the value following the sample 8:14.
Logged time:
9:16
